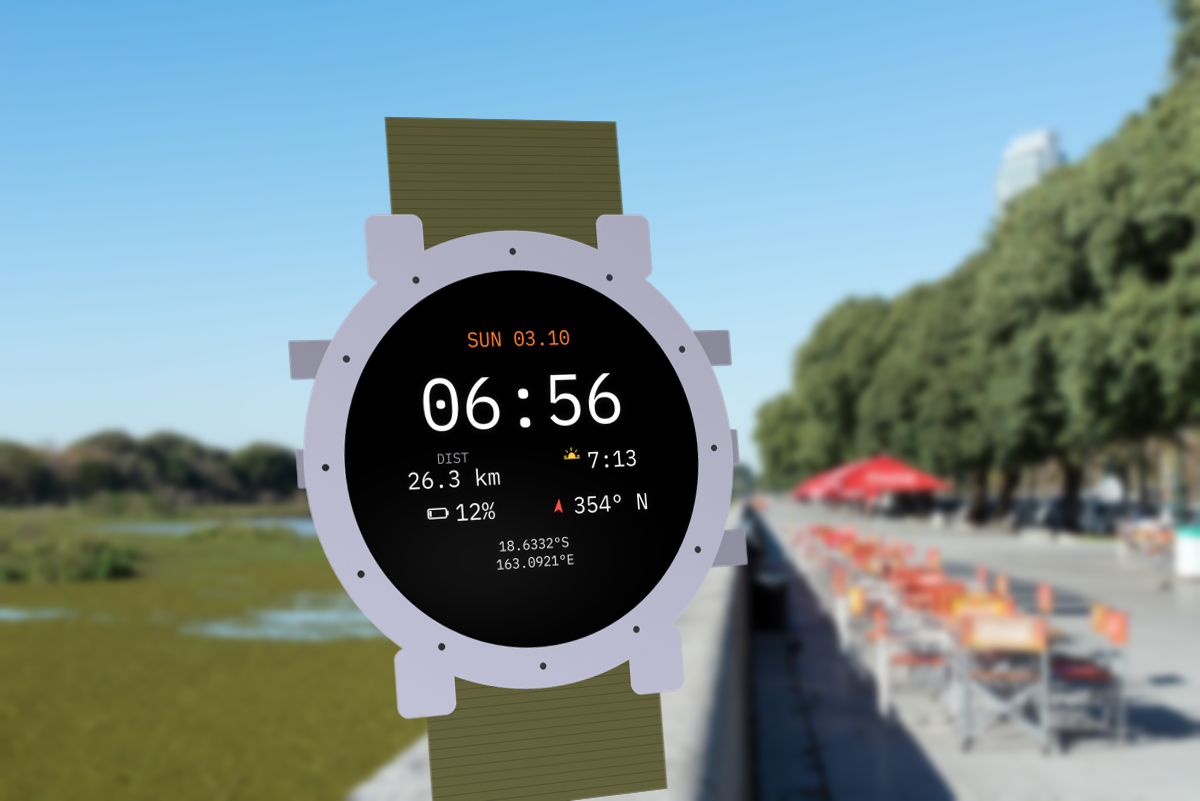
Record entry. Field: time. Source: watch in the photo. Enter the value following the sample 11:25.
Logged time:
6:56
